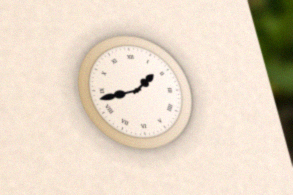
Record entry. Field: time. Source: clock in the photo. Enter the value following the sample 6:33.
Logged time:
1:43
